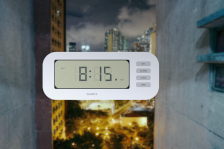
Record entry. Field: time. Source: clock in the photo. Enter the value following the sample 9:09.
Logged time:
8:15
